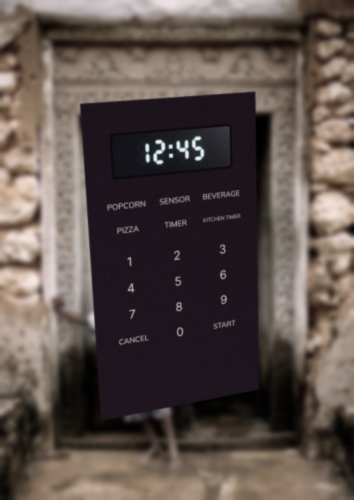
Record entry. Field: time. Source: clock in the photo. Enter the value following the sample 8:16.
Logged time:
12:45
